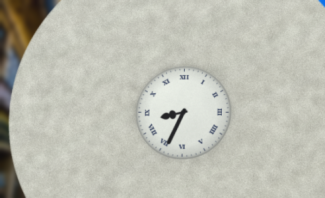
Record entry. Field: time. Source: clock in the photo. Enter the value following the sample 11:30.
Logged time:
8:34
